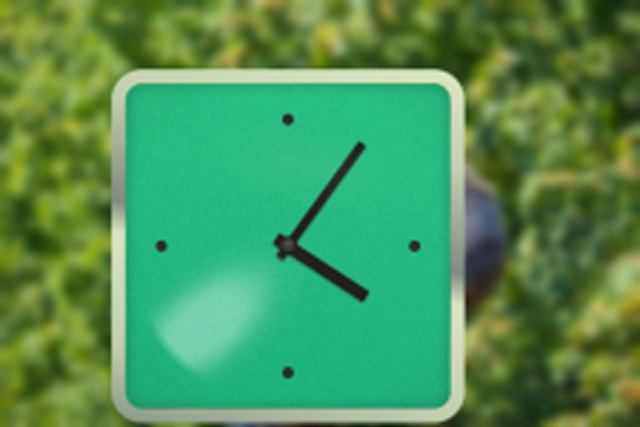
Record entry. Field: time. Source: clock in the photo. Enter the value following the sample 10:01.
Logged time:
4:06
